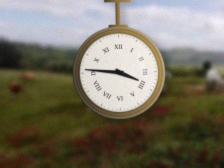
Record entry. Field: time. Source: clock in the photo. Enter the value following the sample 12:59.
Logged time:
3:46
